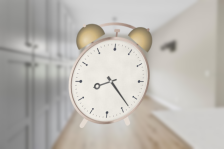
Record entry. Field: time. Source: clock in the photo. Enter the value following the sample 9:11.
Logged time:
8:23
